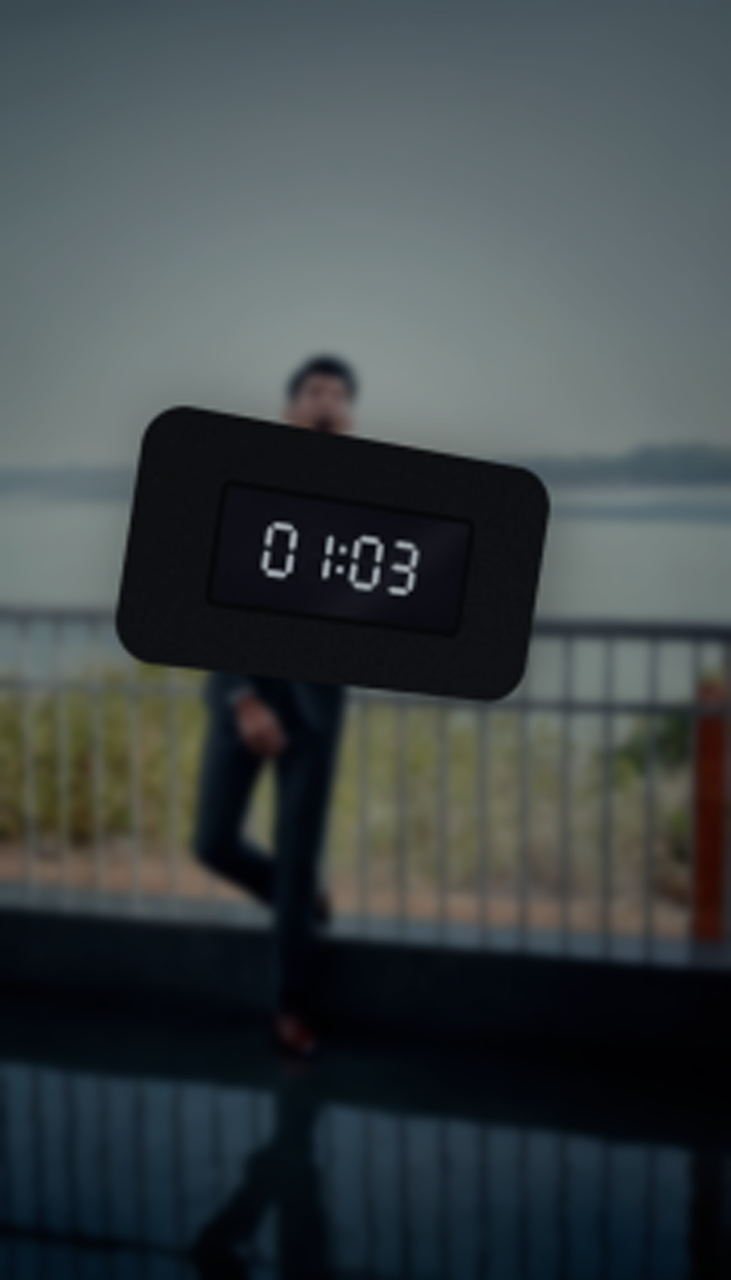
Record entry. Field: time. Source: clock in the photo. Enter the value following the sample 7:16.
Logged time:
1:03
